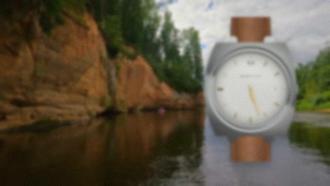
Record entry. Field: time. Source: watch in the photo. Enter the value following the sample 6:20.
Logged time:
5:27
